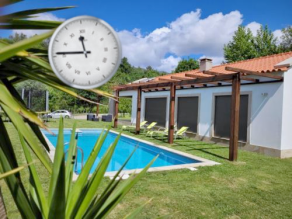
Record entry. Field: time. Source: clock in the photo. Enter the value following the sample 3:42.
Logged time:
11:46
